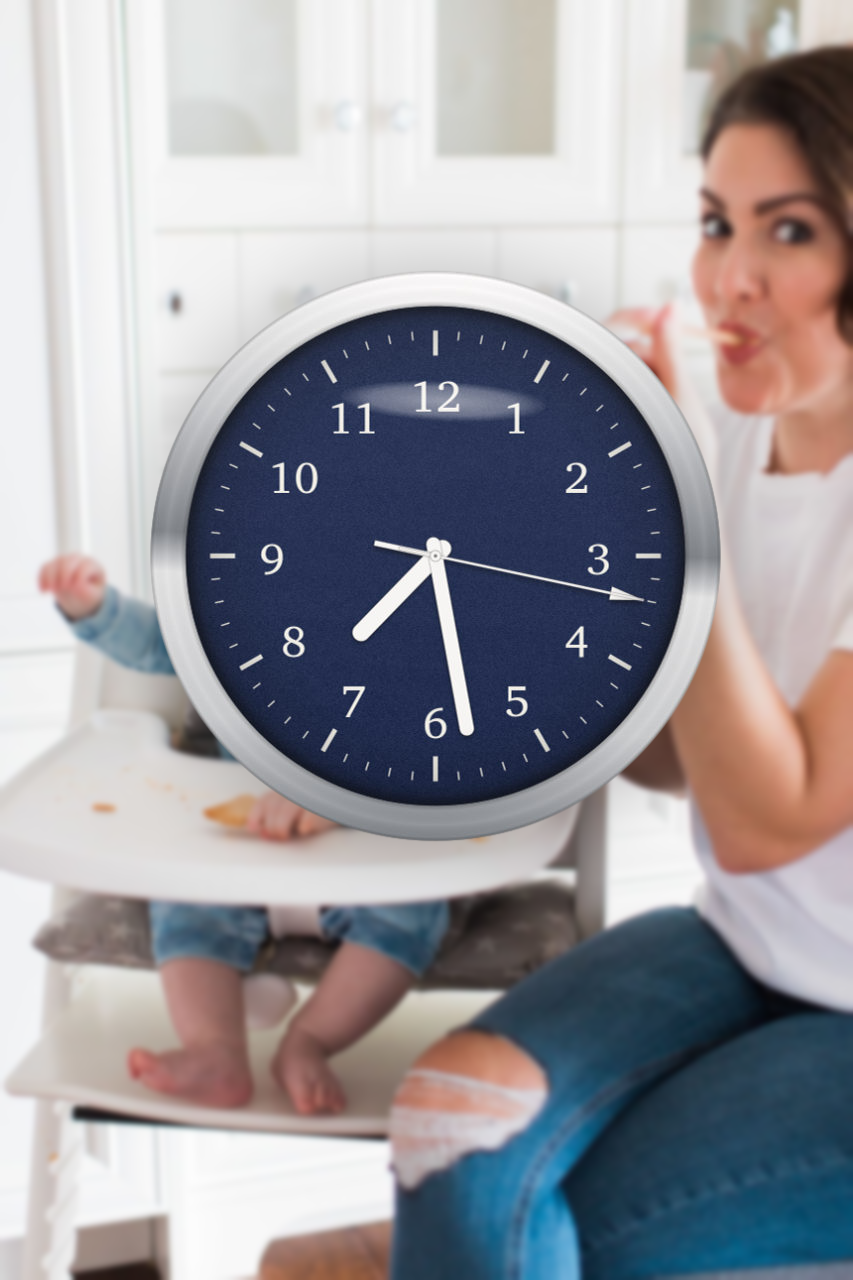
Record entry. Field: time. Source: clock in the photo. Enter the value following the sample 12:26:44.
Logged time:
7:28:17
